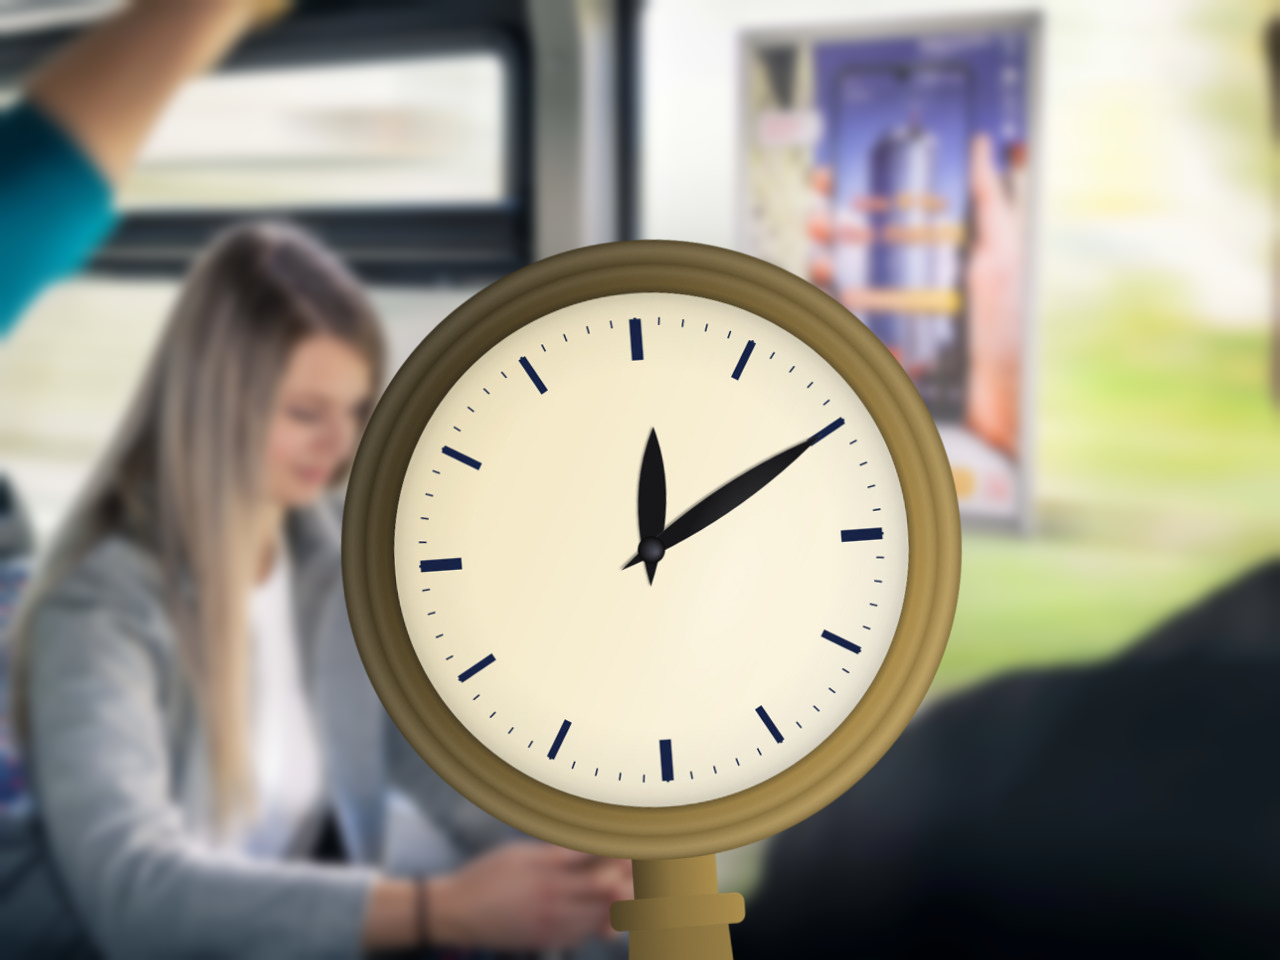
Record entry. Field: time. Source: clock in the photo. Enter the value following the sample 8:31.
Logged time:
12:10
